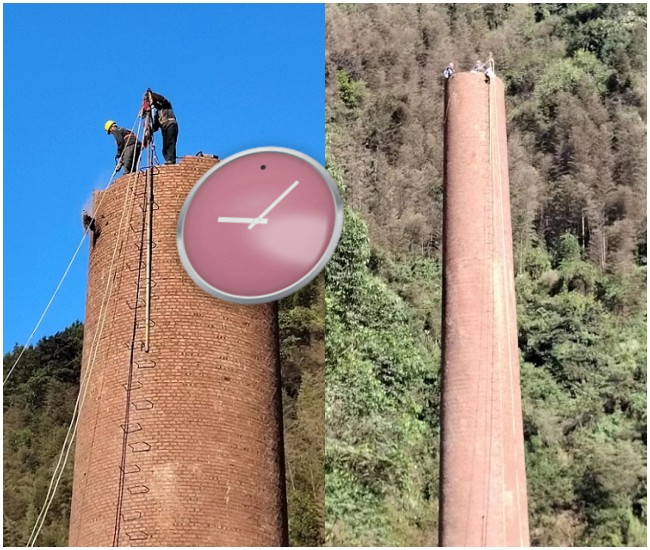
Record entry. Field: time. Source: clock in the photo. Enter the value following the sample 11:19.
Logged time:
9:07
